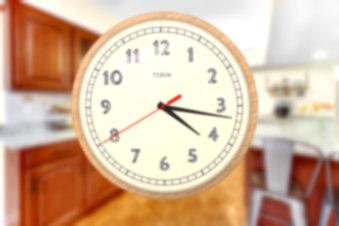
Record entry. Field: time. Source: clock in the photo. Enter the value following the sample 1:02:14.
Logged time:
4:16:40
